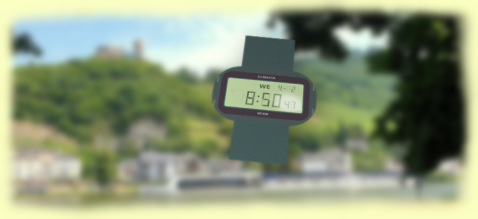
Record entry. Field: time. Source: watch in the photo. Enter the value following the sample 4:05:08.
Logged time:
8:50:47
